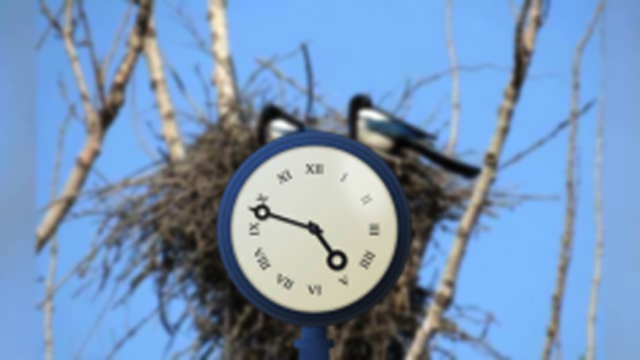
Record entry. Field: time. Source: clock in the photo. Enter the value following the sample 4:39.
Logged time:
4:48
